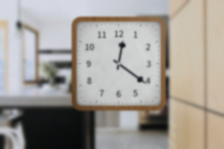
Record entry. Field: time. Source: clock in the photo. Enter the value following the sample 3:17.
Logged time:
12:21
